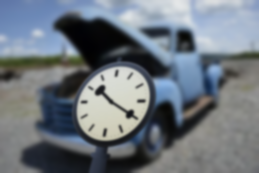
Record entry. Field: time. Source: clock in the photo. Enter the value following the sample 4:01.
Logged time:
10:20
